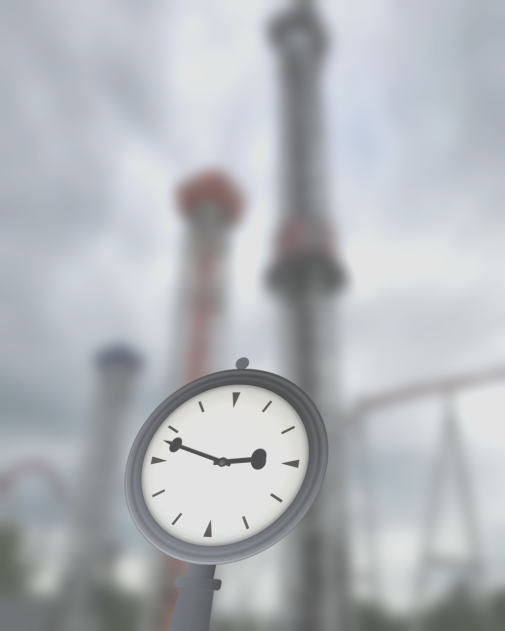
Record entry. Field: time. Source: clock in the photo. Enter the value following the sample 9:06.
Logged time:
2:48
